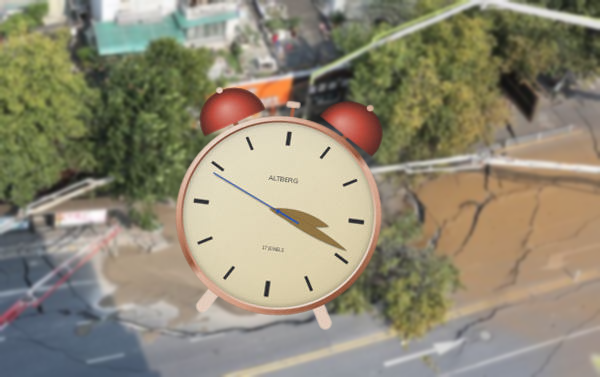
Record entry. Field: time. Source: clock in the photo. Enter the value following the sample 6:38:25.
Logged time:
3:18:49
